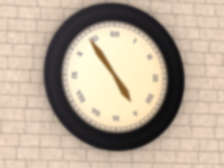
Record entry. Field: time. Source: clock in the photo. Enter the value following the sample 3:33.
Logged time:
4:54
